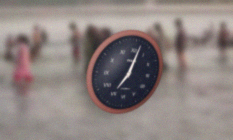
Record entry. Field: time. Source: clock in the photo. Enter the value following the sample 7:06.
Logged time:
7:02
